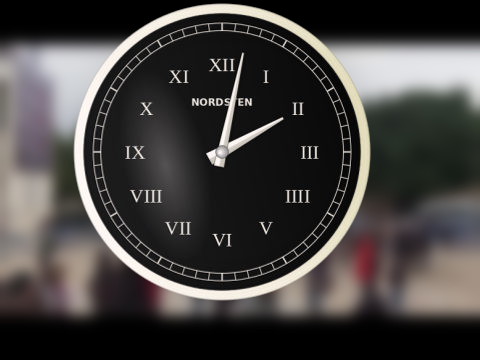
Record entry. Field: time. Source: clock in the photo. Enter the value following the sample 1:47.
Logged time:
2:02
